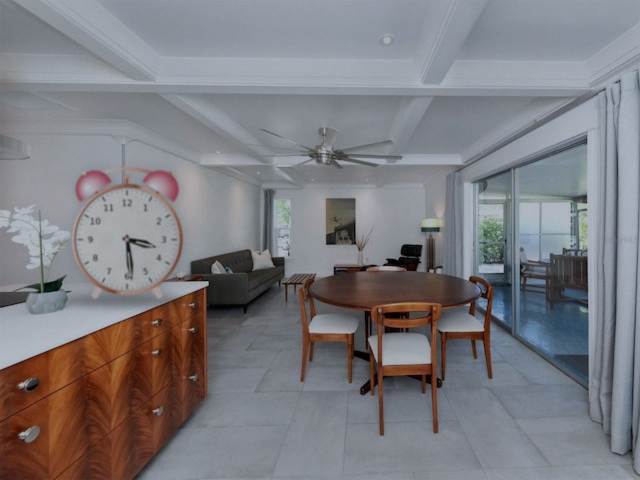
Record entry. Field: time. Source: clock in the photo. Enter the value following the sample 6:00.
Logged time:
3:29
